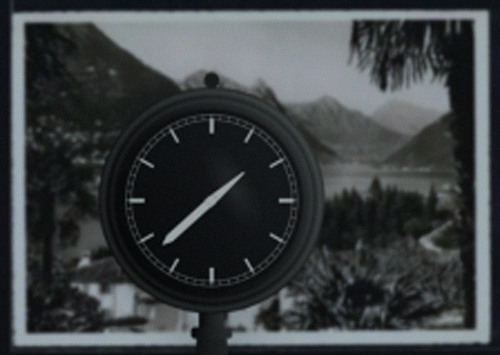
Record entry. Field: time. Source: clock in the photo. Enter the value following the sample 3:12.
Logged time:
1:38
